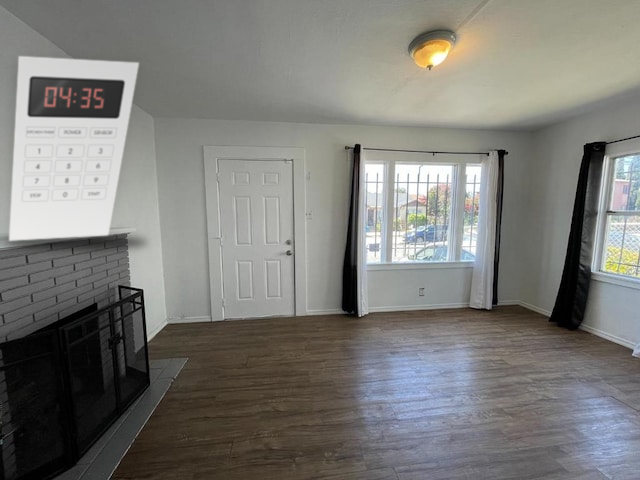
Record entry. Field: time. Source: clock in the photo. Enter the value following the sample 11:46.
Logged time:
4:35
